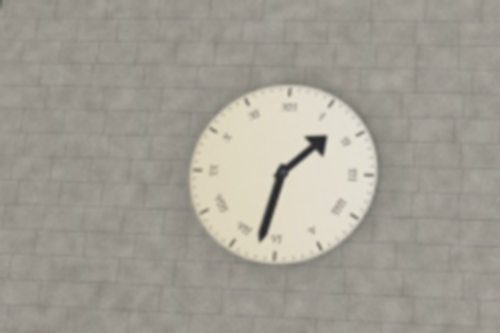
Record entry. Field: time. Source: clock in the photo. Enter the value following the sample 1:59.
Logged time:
1:32
